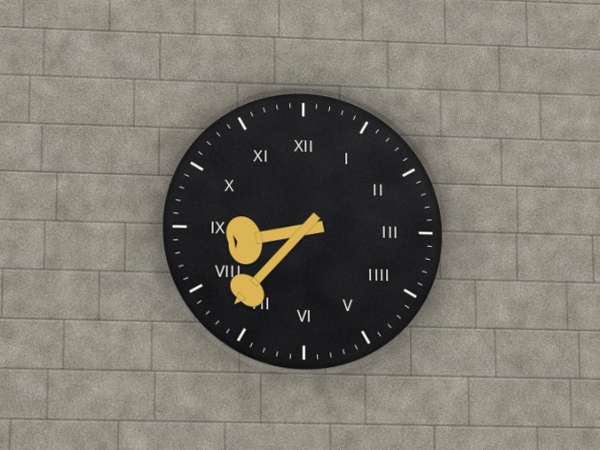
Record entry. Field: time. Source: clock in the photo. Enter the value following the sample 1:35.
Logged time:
8:37
